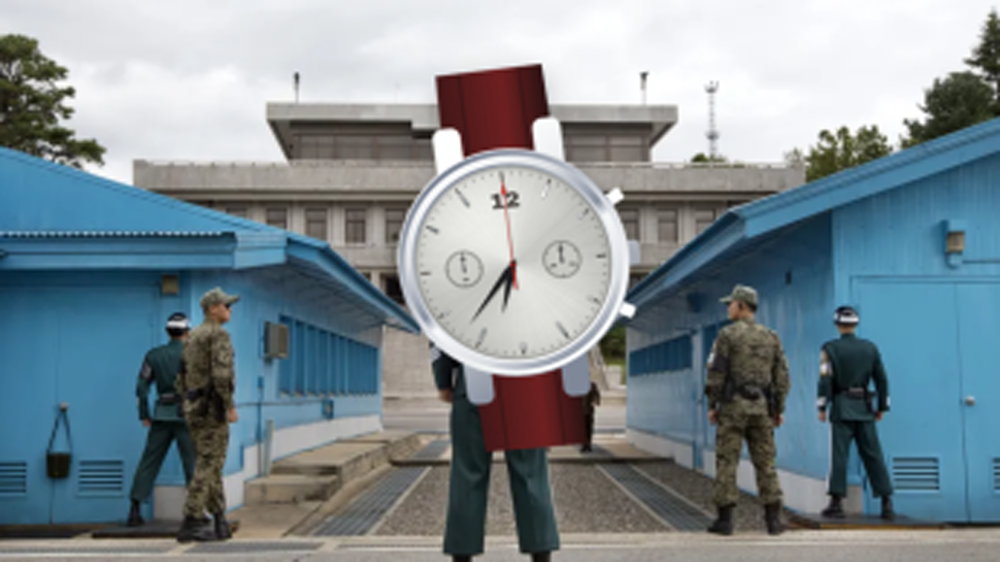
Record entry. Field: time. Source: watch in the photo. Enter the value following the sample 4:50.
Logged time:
6:37
